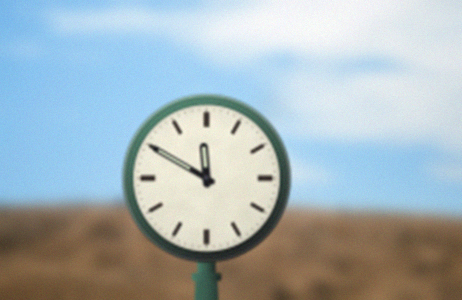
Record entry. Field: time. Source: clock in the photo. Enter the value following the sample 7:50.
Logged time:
11:50
